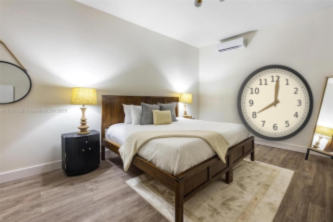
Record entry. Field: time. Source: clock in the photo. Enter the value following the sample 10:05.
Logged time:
8:01
